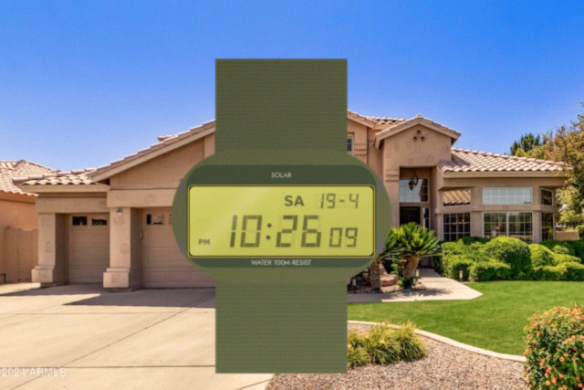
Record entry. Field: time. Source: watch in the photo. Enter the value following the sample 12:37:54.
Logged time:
10:26:09
